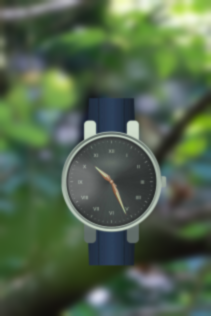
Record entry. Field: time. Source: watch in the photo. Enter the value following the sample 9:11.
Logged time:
10:26
